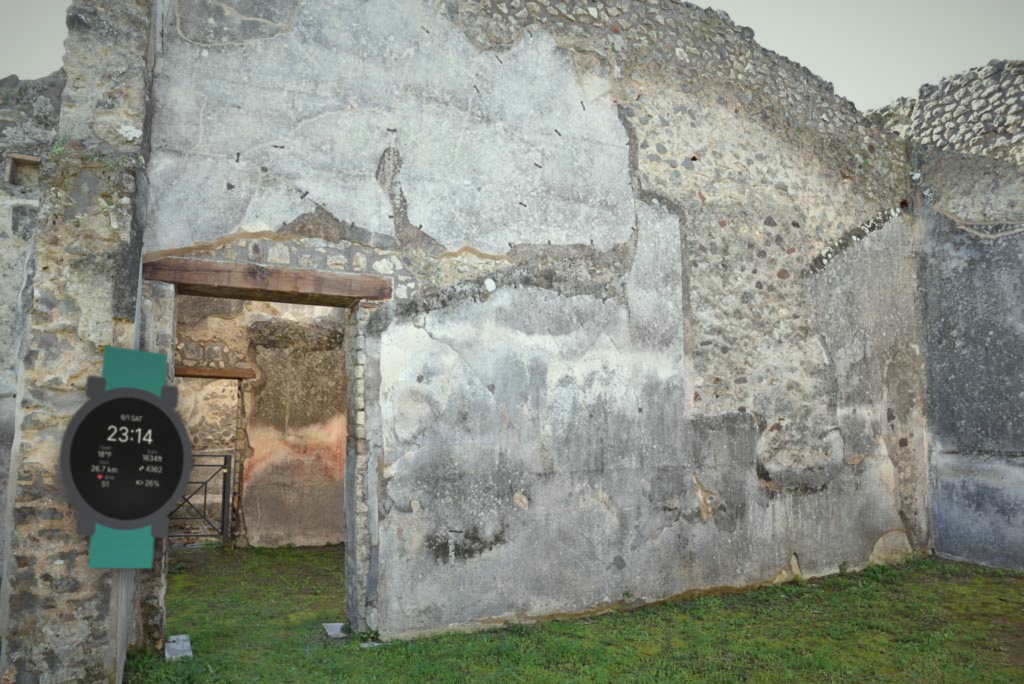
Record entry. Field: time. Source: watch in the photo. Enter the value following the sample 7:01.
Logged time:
23:14
